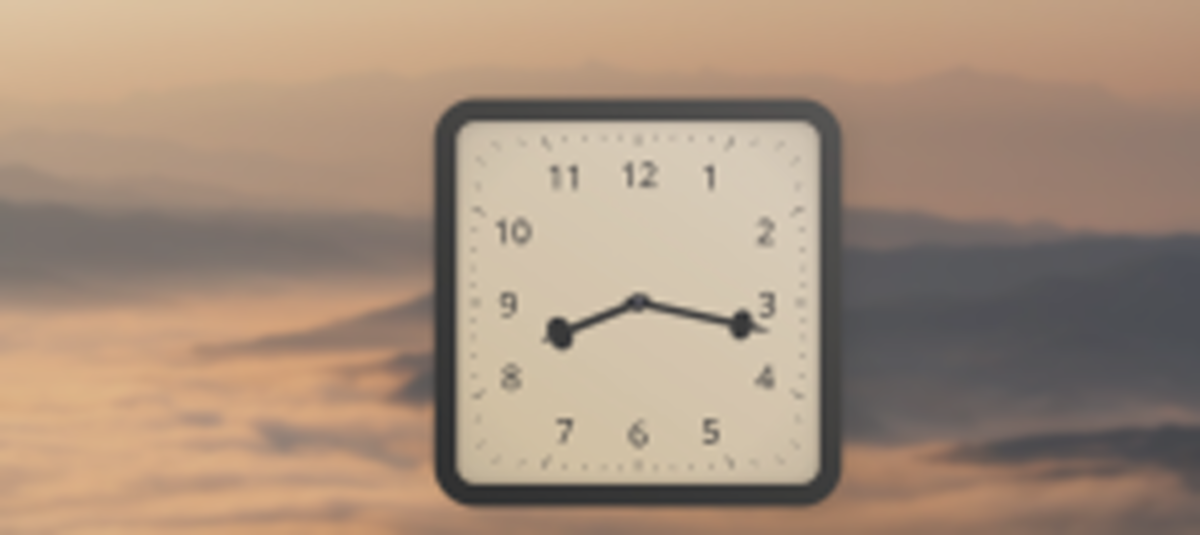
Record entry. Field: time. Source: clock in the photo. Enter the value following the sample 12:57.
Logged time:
8:17
